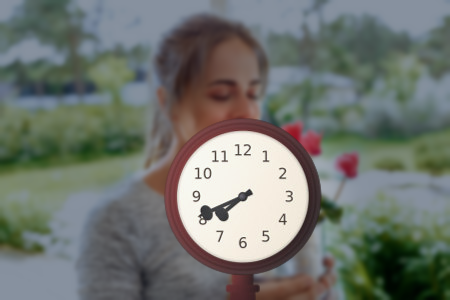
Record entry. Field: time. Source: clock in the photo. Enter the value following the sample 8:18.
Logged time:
7:41
